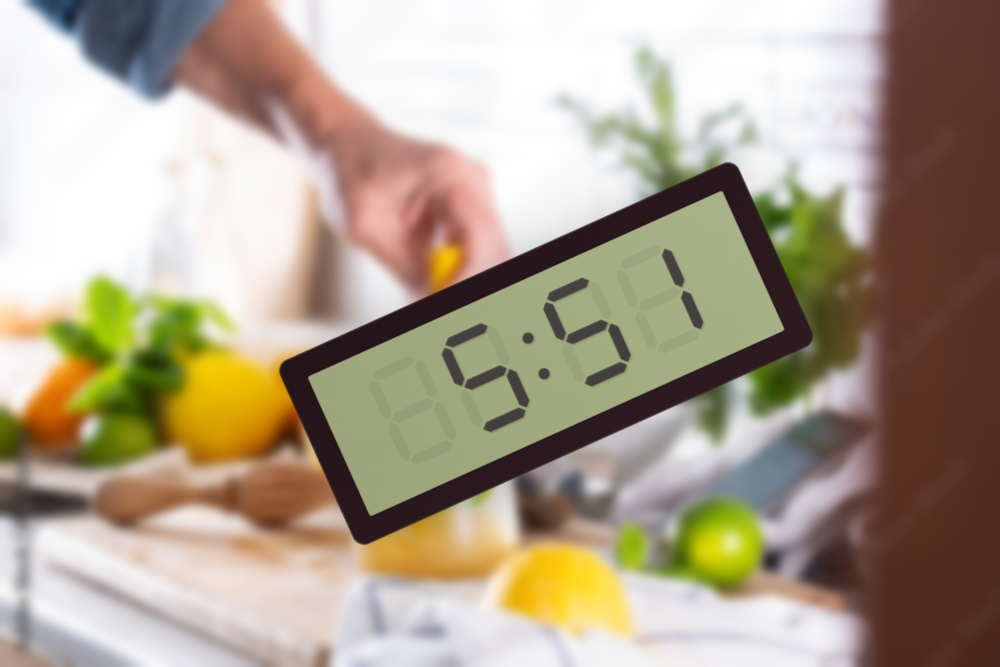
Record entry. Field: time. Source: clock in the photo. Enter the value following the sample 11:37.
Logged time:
5:51
